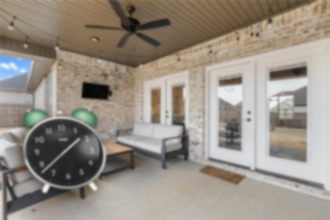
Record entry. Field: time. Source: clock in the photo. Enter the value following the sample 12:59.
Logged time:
1:38
